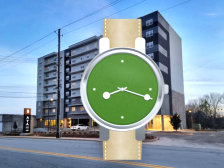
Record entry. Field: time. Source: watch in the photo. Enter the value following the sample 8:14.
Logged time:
8:18
